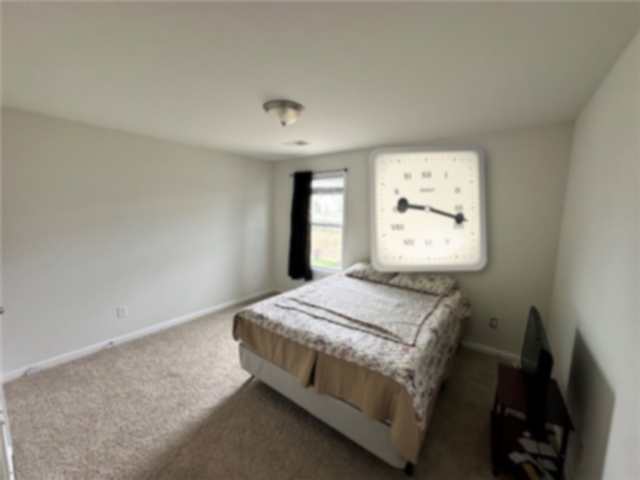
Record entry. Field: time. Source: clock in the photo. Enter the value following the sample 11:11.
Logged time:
9:18
